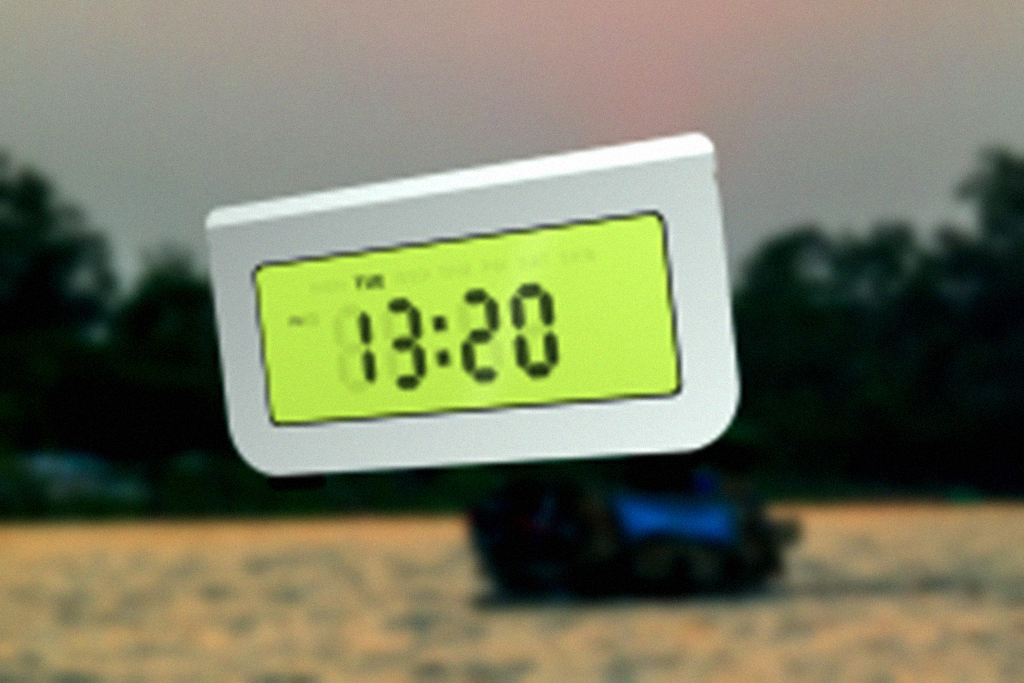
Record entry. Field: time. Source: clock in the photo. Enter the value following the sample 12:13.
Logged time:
13:20
